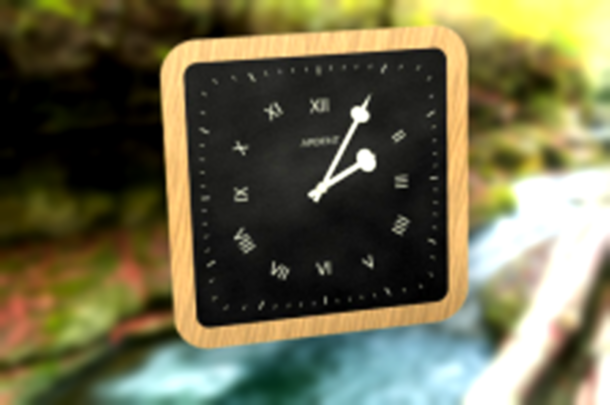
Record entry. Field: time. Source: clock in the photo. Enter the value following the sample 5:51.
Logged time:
2:05
